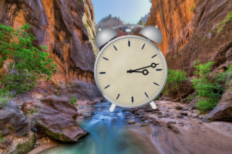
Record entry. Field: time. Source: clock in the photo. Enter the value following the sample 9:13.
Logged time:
3:13
